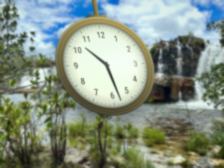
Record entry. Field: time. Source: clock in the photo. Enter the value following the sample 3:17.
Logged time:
10:28
